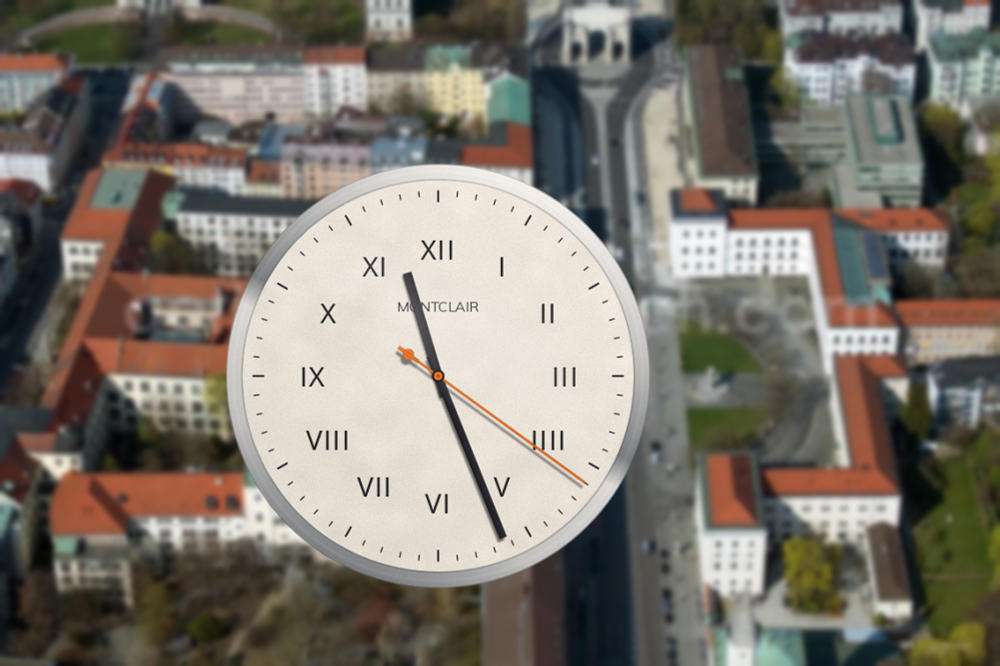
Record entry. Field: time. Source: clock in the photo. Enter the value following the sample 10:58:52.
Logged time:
11:26:21
